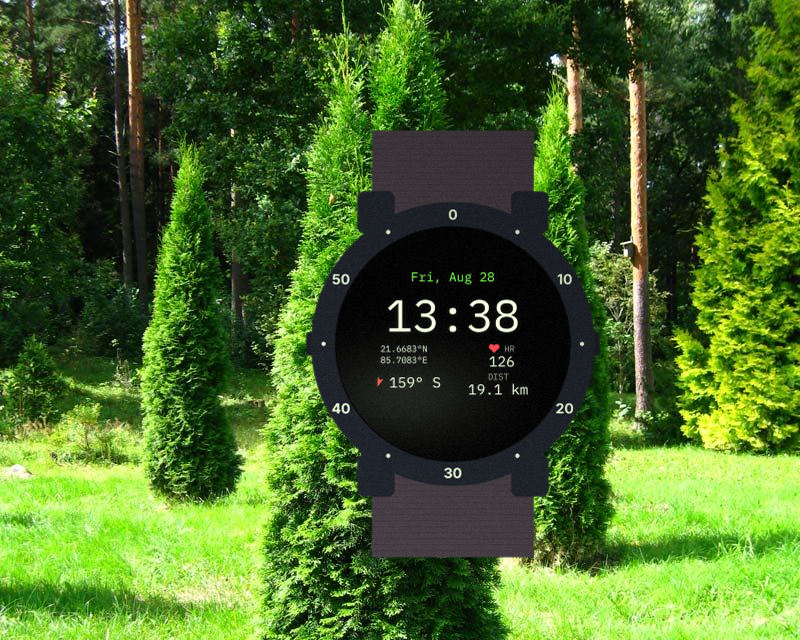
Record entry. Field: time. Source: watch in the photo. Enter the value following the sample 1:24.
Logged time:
13:38
